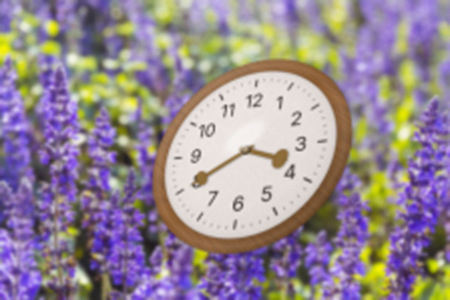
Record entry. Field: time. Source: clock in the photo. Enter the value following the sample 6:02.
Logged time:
3:40
